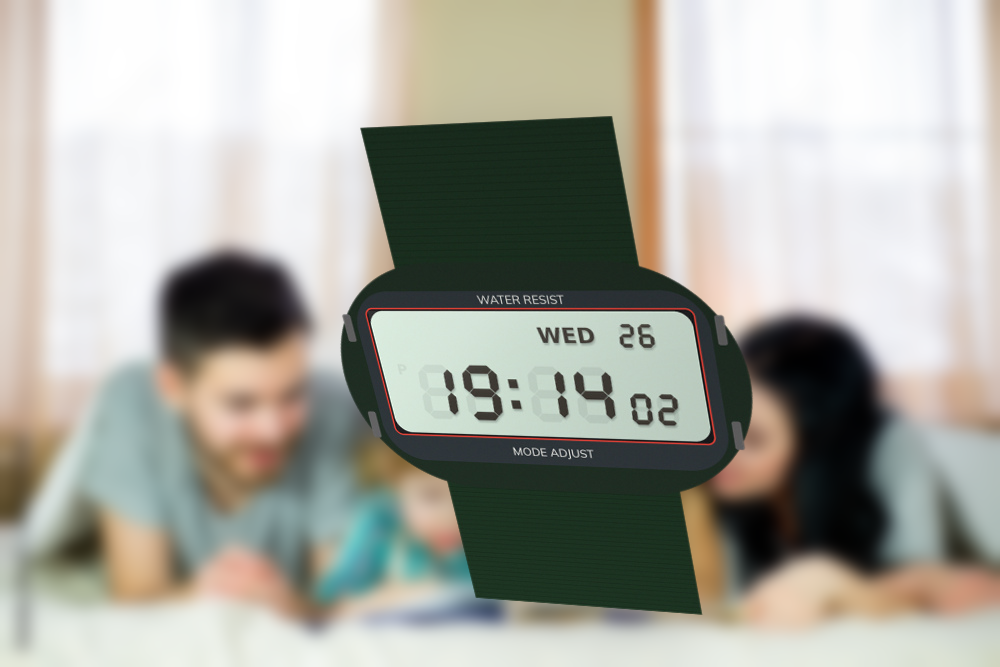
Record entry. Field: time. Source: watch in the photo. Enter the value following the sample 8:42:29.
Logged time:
19:14:02
